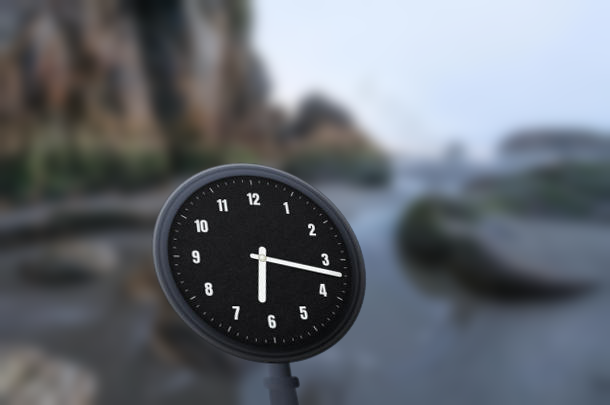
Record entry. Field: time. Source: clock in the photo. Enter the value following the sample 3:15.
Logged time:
6:17
